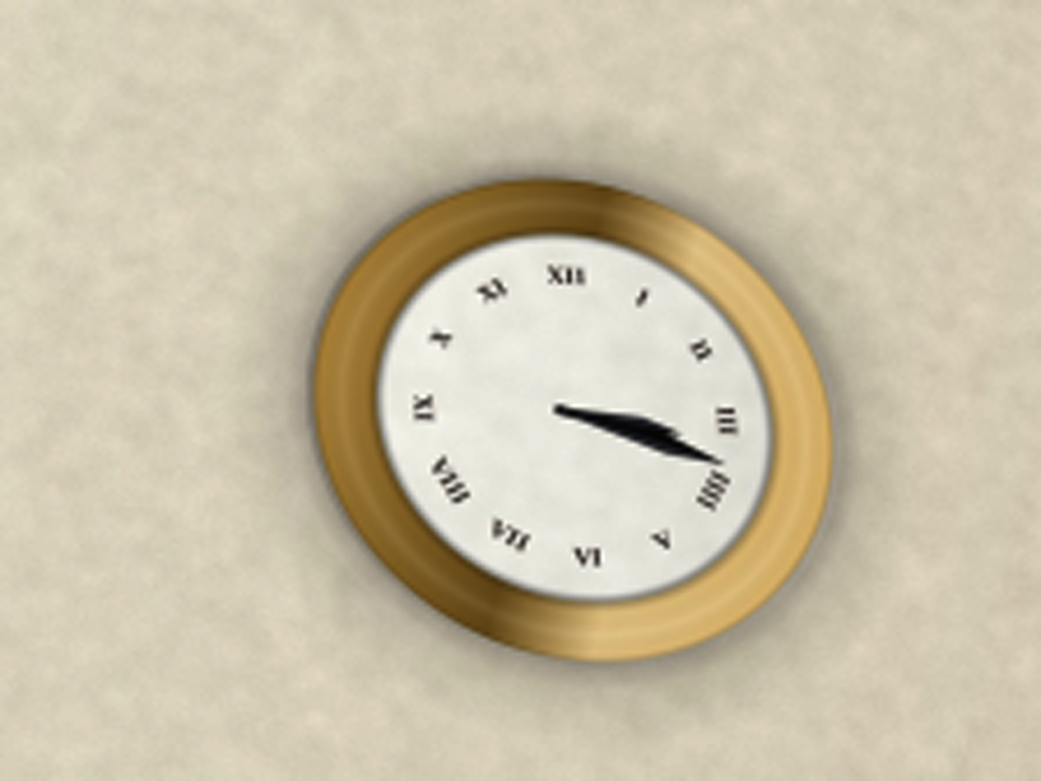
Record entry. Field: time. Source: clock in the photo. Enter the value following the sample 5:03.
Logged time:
3:18
